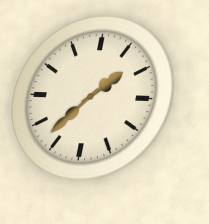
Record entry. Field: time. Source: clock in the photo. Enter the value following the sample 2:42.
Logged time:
1:37
